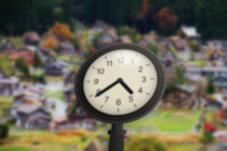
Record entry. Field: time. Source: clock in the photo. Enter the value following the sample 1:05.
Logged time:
4:39
